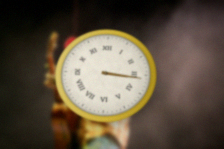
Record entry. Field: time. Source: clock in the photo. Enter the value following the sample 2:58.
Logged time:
3:16
